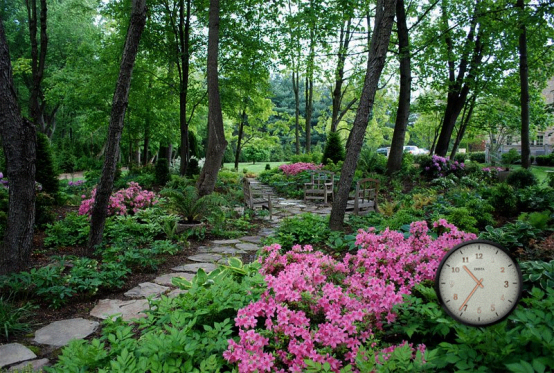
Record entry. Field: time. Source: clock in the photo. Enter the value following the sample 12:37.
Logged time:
10:36
